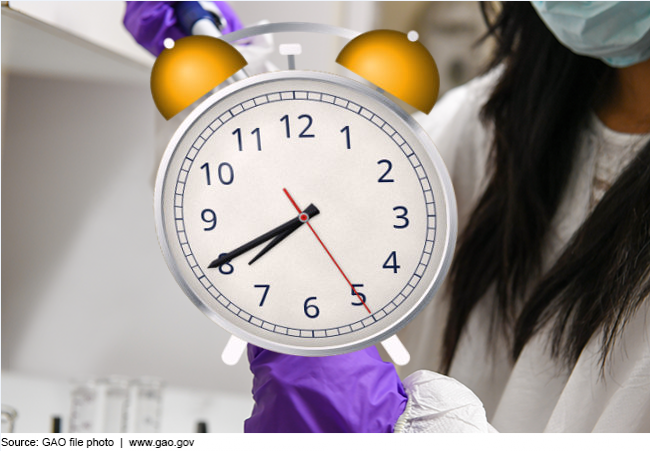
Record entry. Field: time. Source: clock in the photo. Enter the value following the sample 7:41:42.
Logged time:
7:40:25
